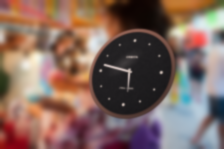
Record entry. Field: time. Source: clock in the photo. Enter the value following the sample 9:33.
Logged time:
5:47
